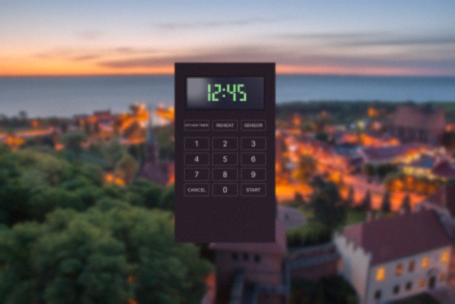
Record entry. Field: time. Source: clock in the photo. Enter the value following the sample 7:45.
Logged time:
12:45
